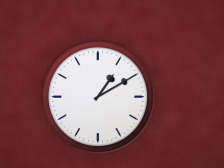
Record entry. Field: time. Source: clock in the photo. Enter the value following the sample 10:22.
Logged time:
1:10
